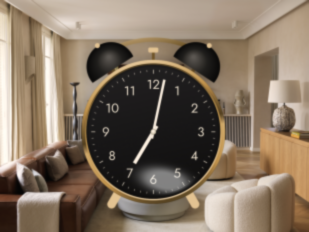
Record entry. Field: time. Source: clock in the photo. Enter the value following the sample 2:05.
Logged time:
7:02
